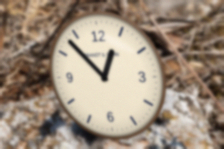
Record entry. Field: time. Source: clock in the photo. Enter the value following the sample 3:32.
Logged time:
12:53
